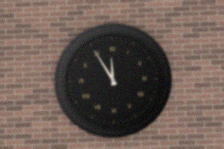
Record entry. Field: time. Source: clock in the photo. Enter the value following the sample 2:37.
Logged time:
11:55
